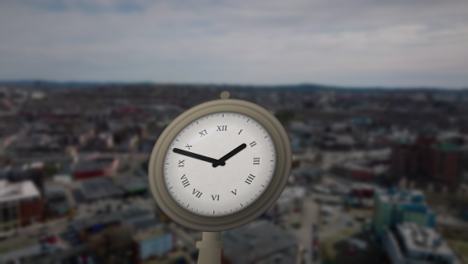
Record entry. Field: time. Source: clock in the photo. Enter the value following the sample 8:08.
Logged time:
1:48
